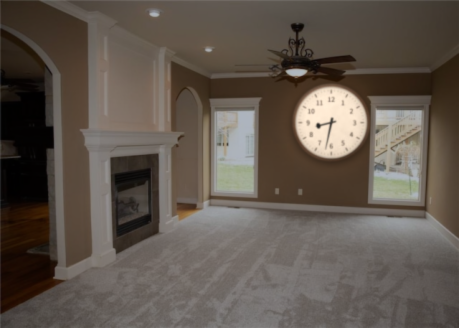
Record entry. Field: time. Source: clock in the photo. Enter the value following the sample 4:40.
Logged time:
8:32
